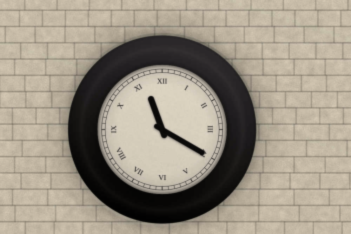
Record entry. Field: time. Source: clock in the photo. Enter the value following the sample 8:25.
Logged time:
11:20
